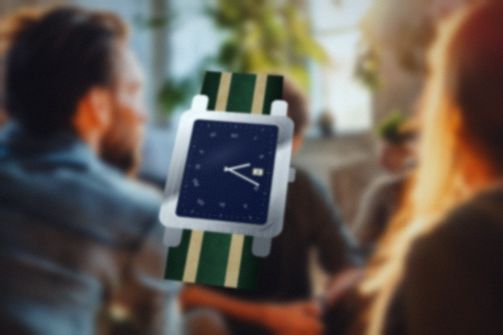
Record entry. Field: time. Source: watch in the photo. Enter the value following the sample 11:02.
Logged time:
2:19
